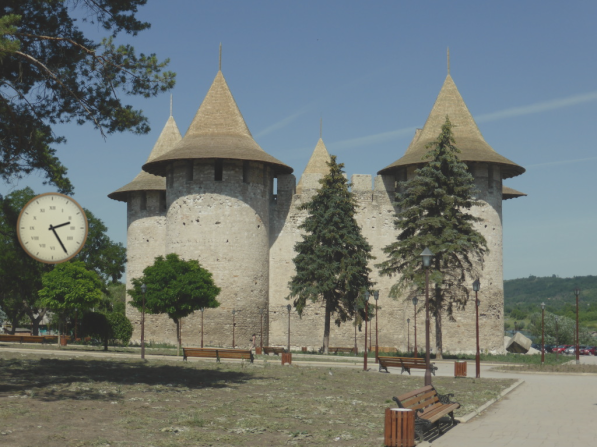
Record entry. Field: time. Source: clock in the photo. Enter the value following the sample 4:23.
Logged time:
2:25
